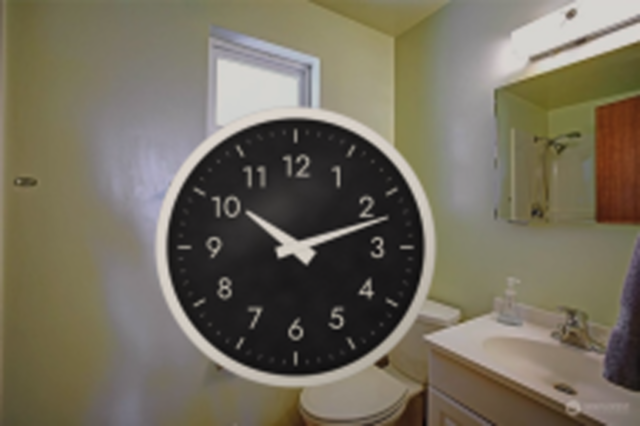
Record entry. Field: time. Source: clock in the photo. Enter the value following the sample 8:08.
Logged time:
10:12
